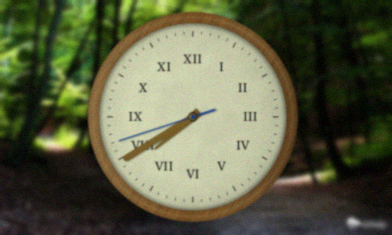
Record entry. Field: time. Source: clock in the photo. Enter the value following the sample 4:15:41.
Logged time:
7:39:42
